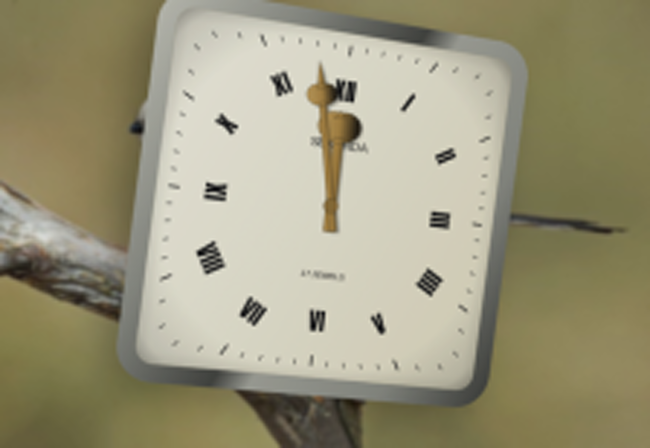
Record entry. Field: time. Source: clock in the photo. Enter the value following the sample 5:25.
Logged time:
11:58
